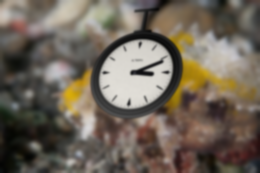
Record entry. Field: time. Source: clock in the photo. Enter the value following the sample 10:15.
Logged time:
3:11
